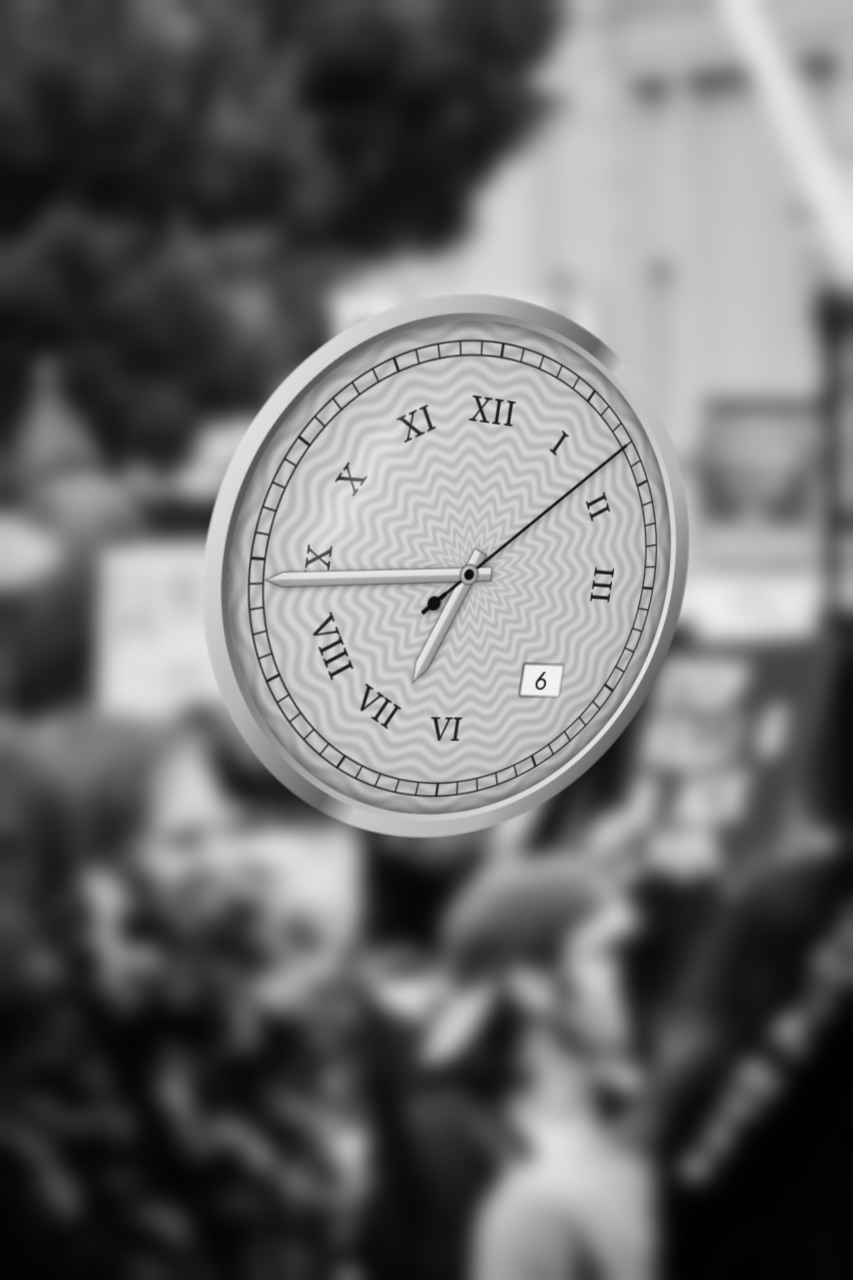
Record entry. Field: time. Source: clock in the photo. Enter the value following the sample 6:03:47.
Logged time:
6:44:08
